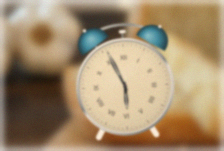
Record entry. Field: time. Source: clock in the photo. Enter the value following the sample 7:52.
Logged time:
5:56
